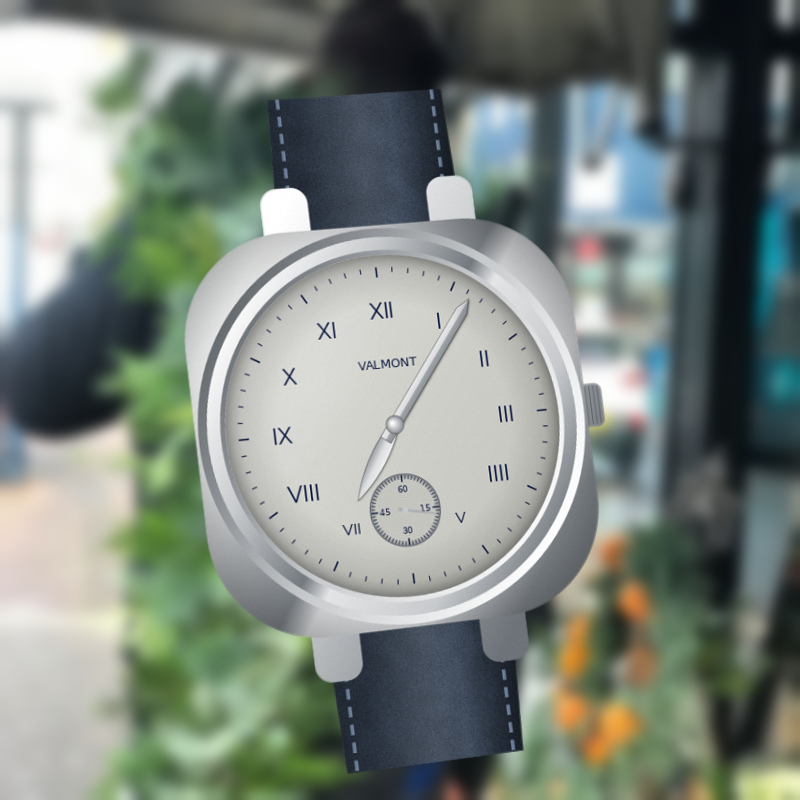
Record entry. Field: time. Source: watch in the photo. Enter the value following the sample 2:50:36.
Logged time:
7:06:17
